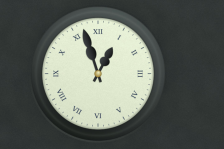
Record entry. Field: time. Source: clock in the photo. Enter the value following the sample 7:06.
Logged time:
12:57
